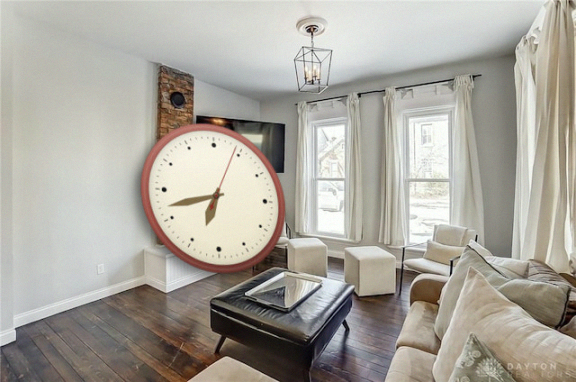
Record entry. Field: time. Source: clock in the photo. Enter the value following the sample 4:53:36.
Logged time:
6:42:04
